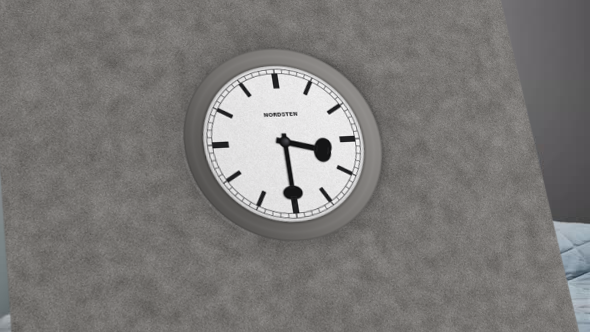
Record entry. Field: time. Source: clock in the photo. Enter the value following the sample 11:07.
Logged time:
3:30
